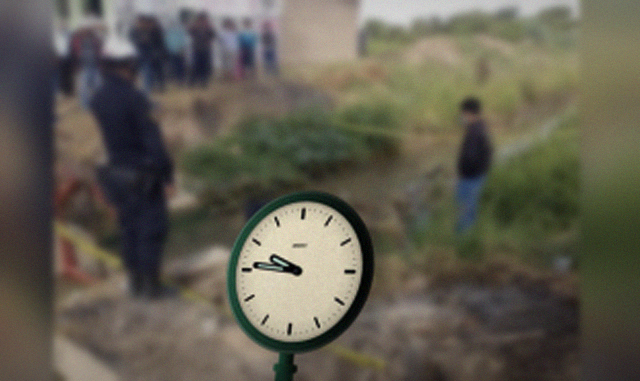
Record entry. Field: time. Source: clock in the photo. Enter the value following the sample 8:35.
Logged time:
9:46
